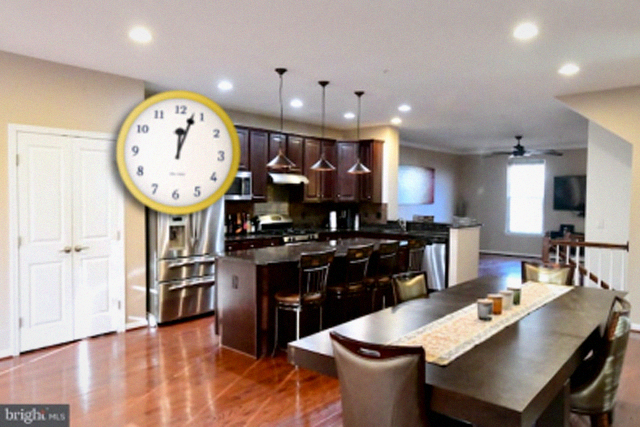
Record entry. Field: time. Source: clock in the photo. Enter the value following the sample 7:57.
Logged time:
12:03
